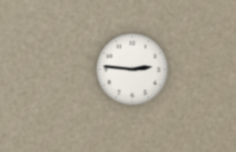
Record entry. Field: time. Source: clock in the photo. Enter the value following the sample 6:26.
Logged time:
2:46
